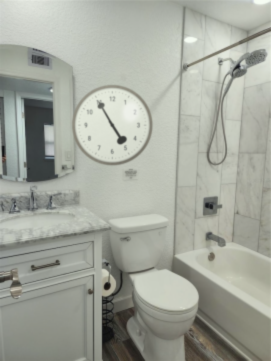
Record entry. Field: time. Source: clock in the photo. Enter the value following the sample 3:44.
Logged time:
4:55
